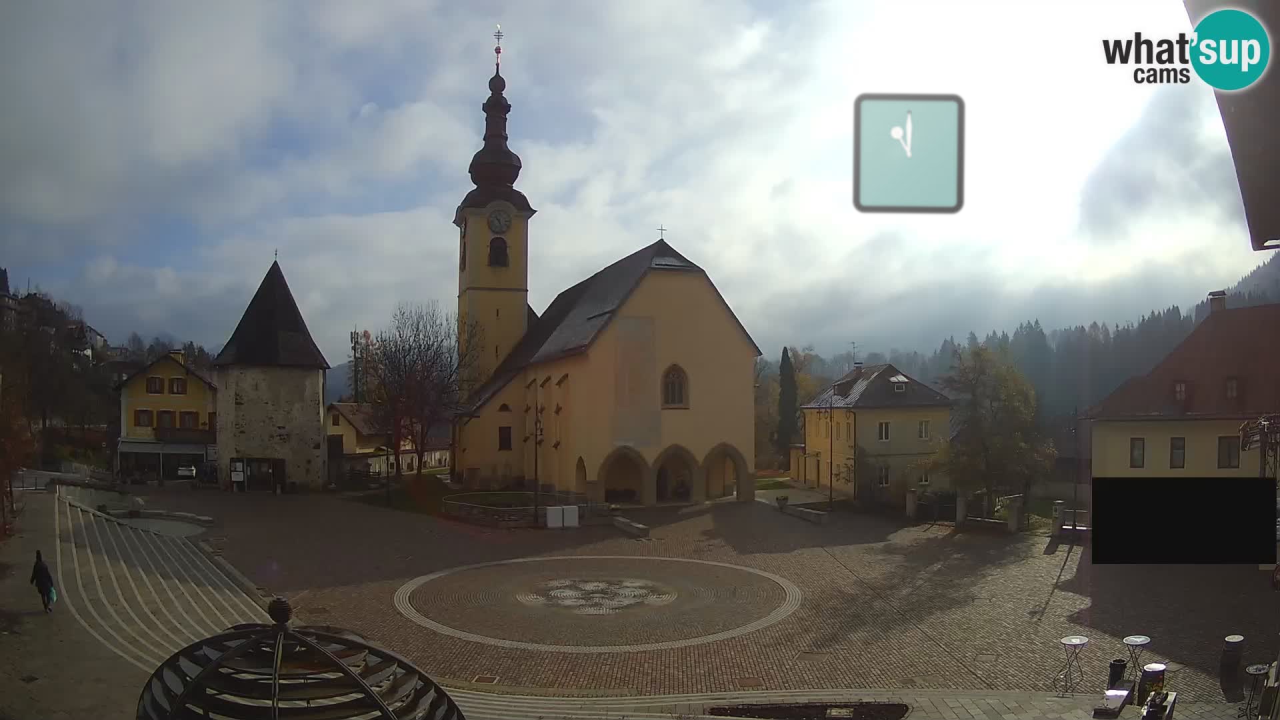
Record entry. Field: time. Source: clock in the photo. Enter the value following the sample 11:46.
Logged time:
11:00
